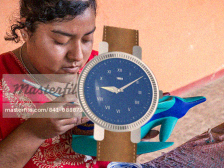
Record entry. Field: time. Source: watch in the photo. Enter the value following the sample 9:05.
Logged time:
9:09
